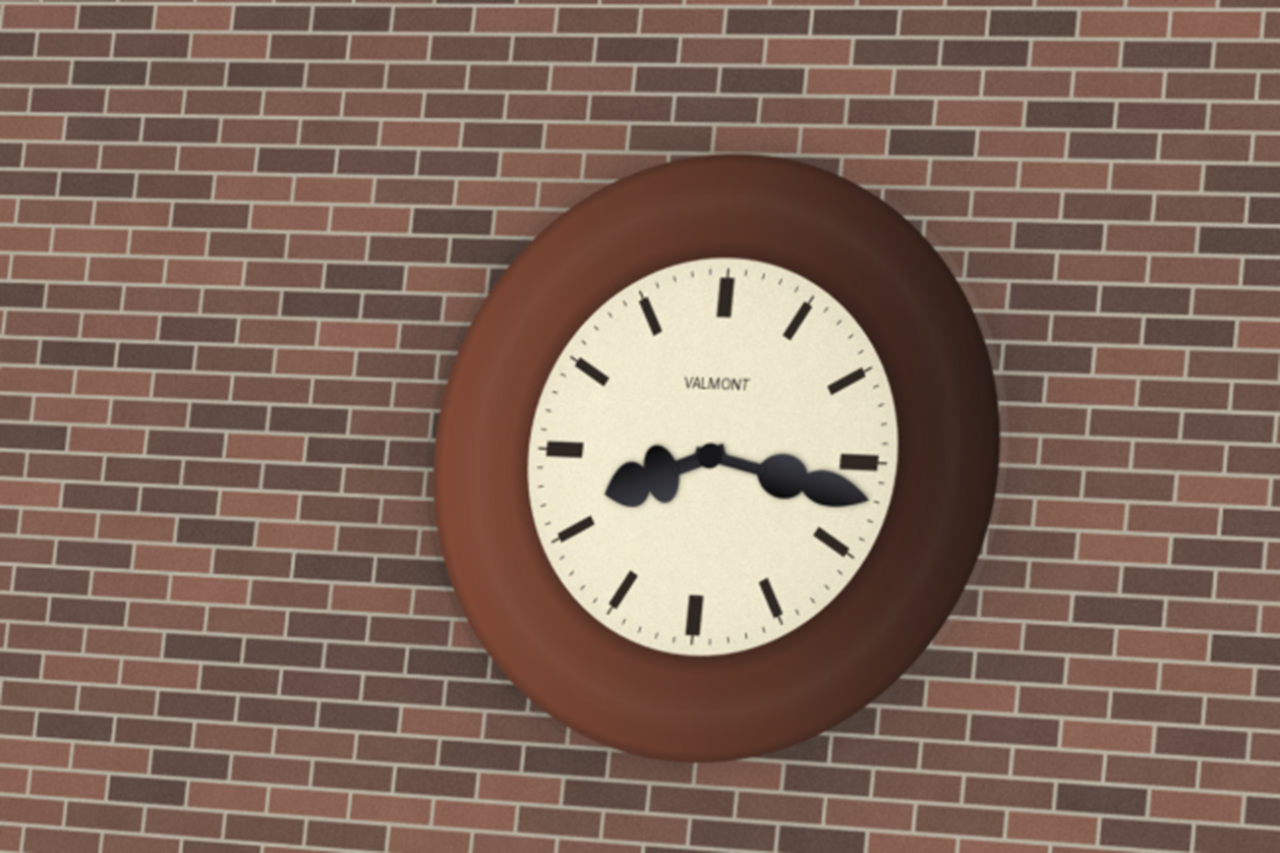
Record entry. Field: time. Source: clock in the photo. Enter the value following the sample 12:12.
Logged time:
8:17
